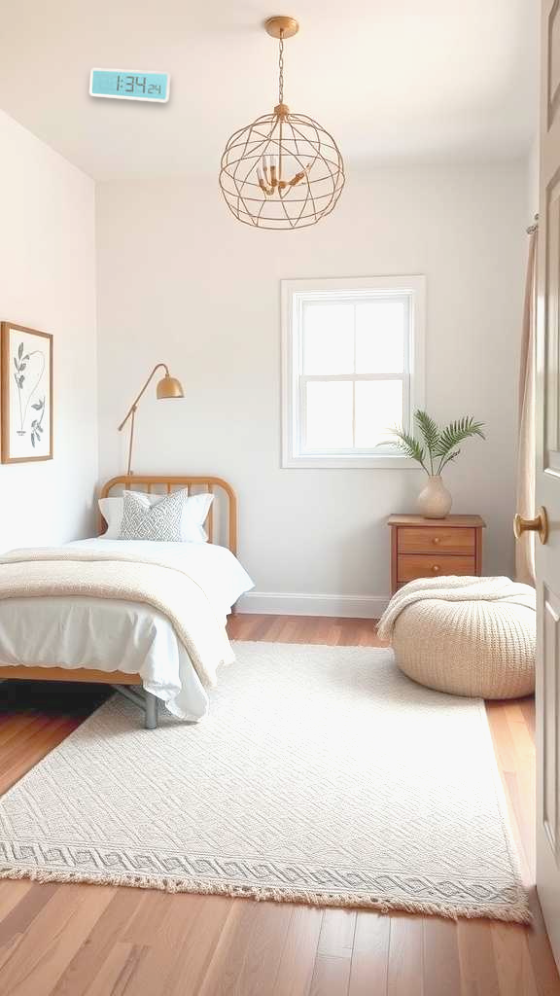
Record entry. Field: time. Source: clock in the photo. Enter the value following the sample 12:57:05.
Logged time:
1:34:24
